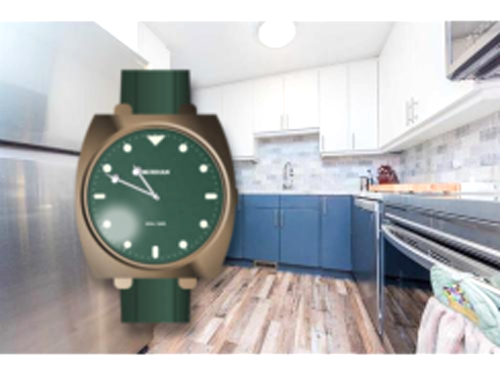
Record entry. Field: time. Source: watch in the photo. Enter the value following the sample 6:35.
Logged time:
10:49
